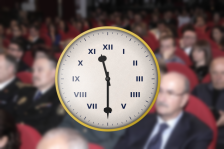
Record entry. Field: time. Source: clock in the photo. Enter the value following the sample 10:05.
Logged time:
11:30
